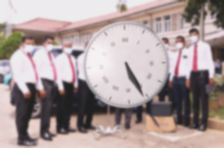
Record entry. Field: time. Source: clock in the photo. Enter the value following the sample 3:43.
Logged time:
5:26
